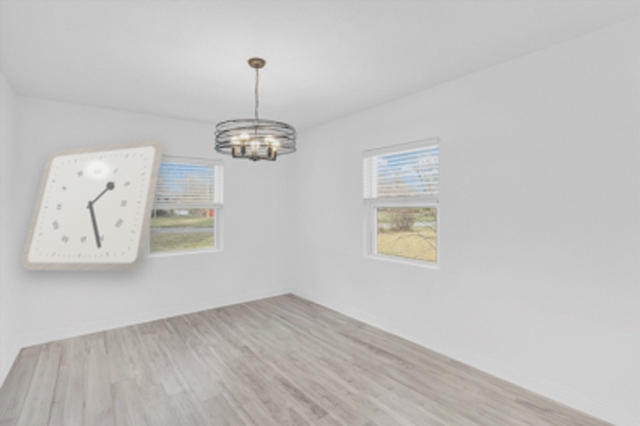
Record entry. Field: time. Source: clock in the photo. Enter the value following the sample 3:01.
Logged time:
1:26
